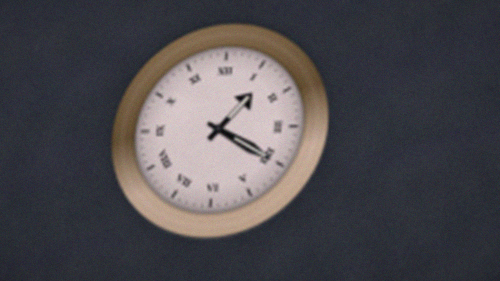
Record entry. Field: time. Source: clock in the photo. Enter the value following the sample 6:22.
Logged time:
1:20
